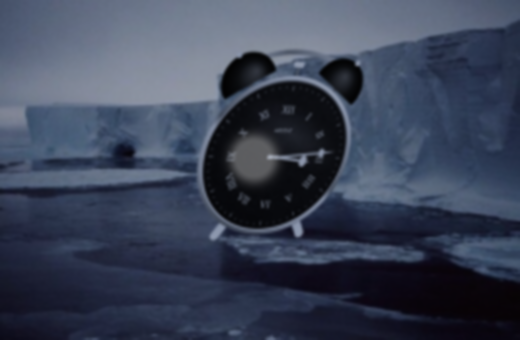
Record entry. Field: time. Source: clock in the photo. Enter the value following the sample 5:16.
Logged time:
3:14
